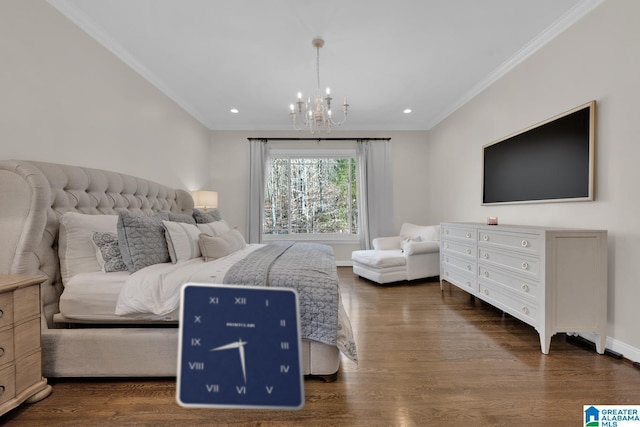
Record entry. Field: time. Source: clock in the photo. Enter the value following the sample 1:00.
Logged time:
8:29
